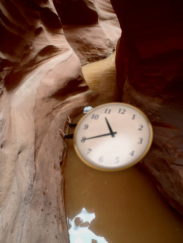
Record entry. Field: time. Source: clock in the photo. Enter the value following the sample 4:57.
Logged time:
10:40
